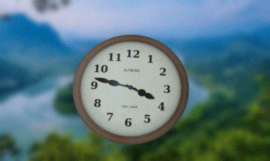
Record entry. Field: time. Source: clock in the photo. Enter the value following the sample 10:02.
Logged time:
3:47
